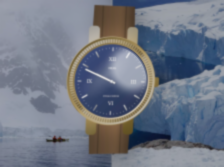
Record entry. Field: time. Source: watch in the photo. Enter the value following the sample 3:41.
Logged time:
9:49
